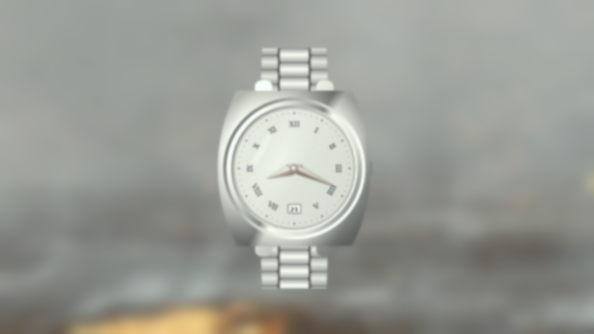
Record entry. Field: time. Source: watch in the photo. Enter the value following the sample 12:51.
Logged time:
8:19
